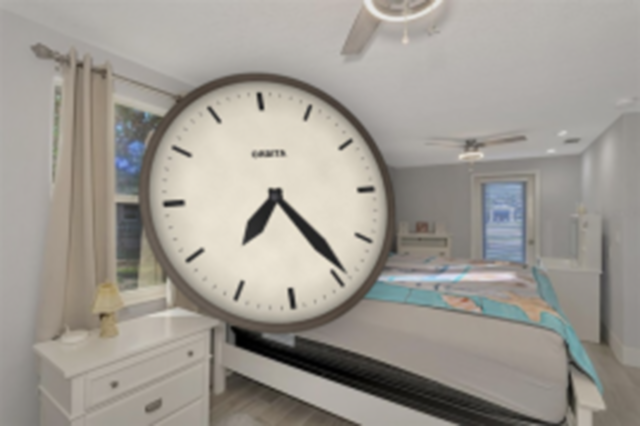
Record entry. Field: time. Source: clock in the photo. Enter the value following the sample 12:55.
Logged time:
7:24
